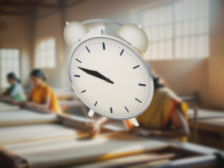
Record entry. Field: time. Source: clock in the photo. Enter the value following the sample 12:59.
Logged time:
9:48
